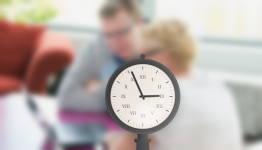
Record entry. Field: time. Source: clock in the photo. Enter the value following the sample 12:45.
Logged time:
2:56
